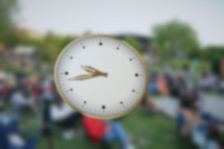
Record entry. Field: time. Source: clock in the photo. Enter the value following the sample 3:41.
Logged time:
9:43
